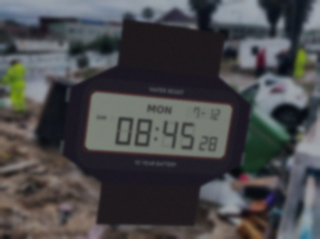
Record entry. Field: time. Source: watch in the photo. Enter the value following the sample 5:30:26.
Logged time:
8:45:28
